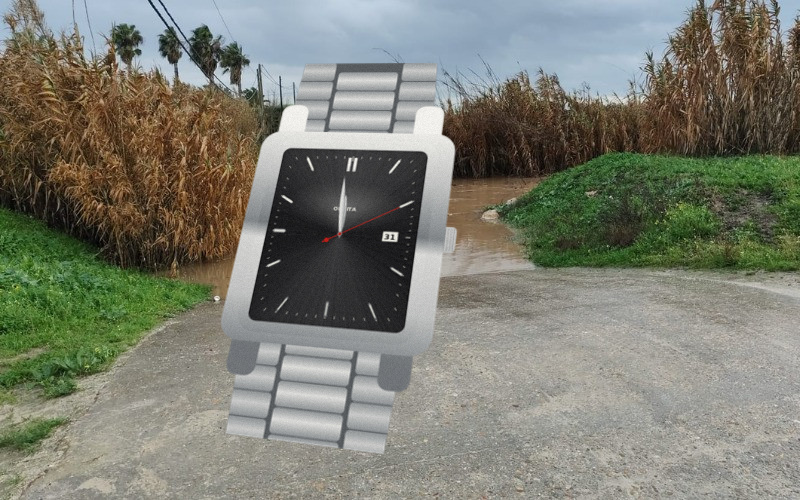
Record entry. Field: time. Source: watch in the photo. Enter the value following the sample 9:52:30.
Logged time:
11:59:10
